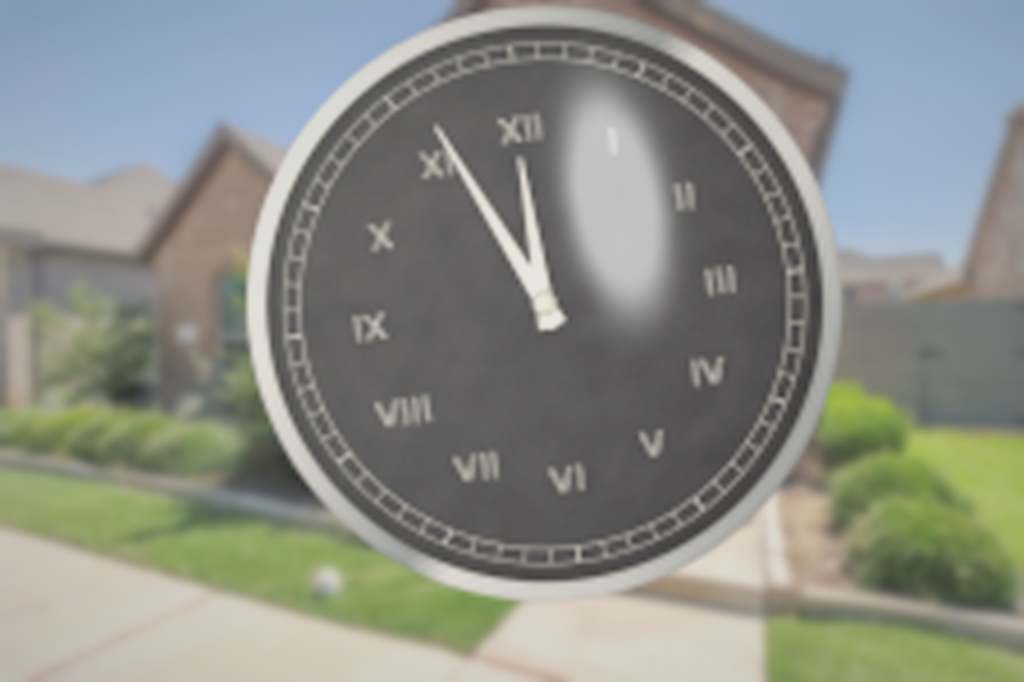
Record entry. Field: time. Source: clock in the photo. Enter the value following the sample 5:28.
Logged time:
11:56
